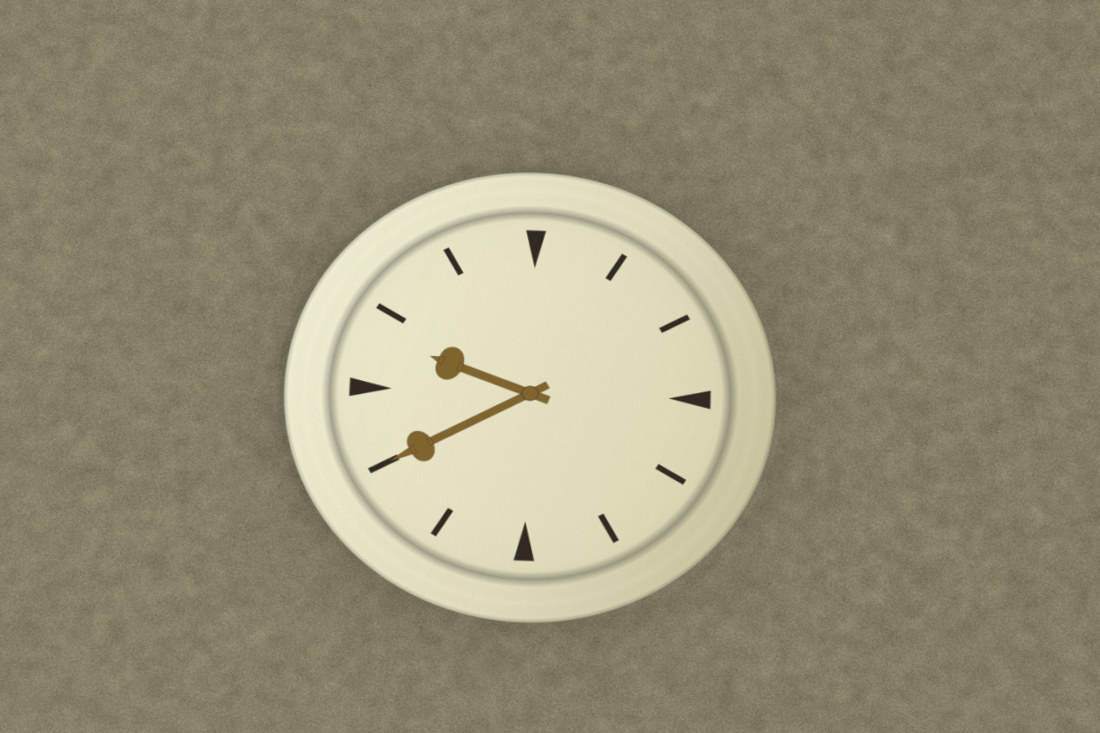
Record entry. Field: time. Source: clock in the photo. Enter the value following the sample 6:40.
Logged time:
9:40
